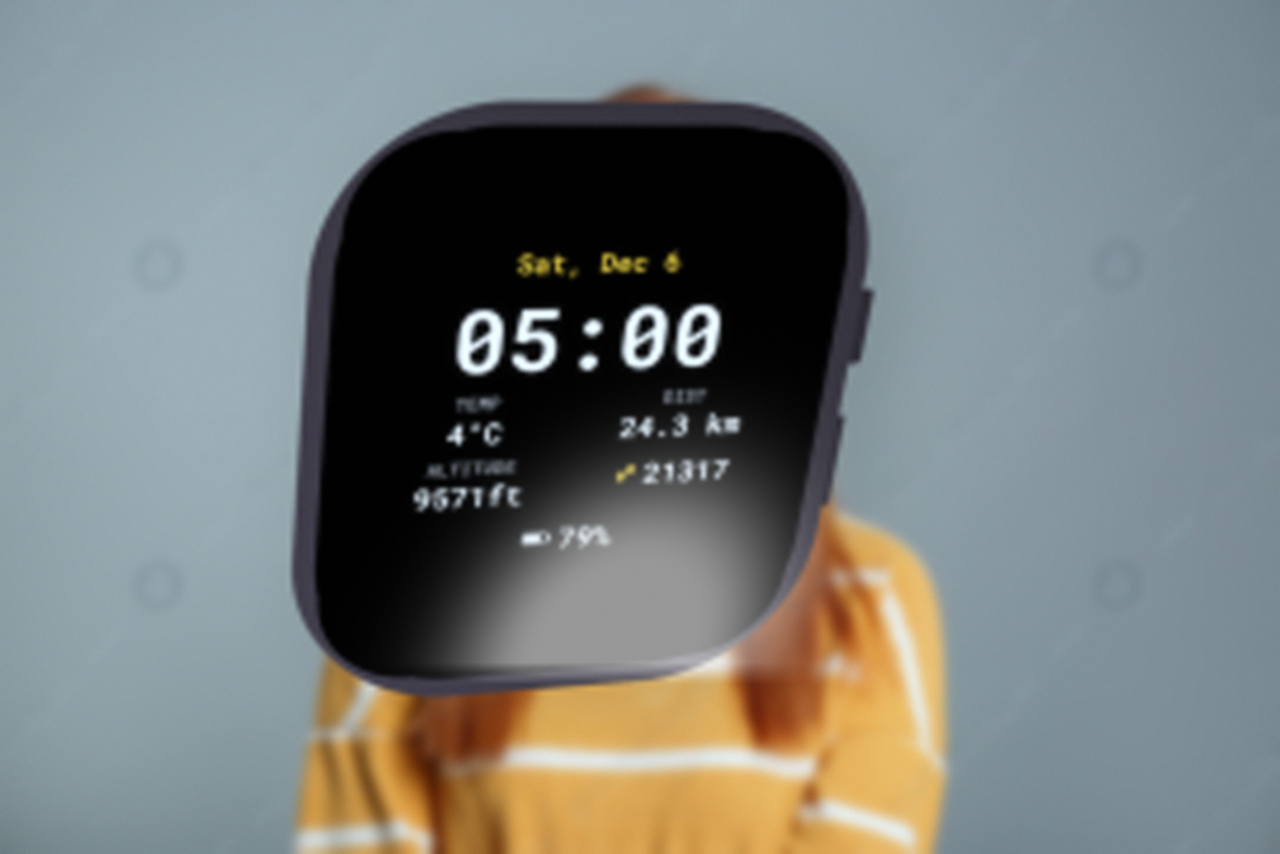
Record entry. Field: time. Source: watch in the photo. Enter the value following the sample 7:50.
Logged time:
5:00
